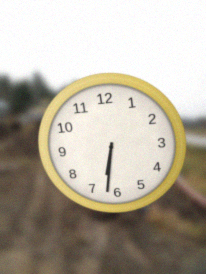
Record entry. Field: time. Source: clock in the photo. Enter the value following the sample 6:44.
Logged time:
6:32
